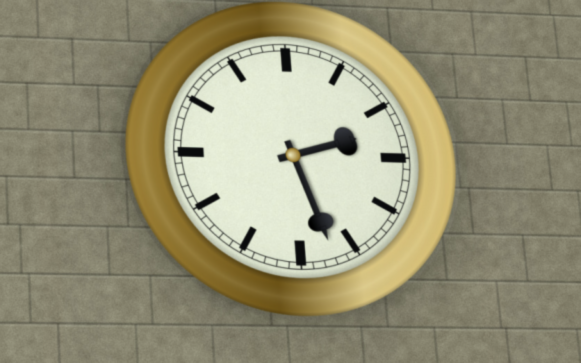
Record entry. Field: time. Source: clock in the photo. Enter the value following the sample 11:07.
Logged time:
2:27
